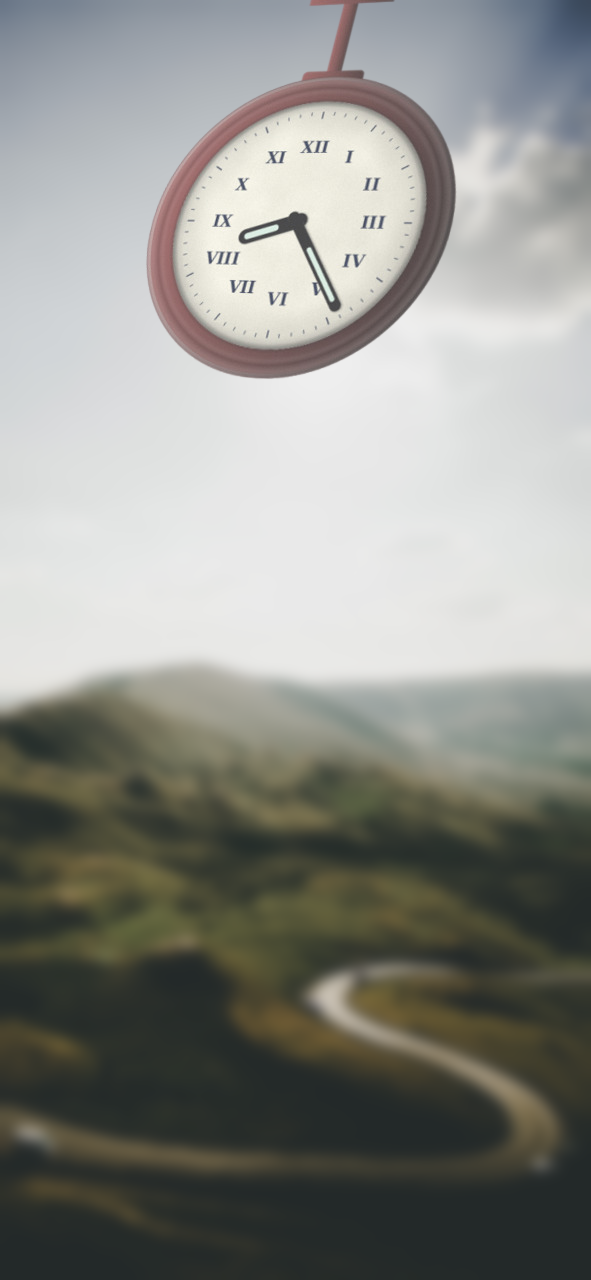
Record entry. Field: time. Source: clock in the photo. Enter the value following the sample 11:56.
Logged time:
8:24
